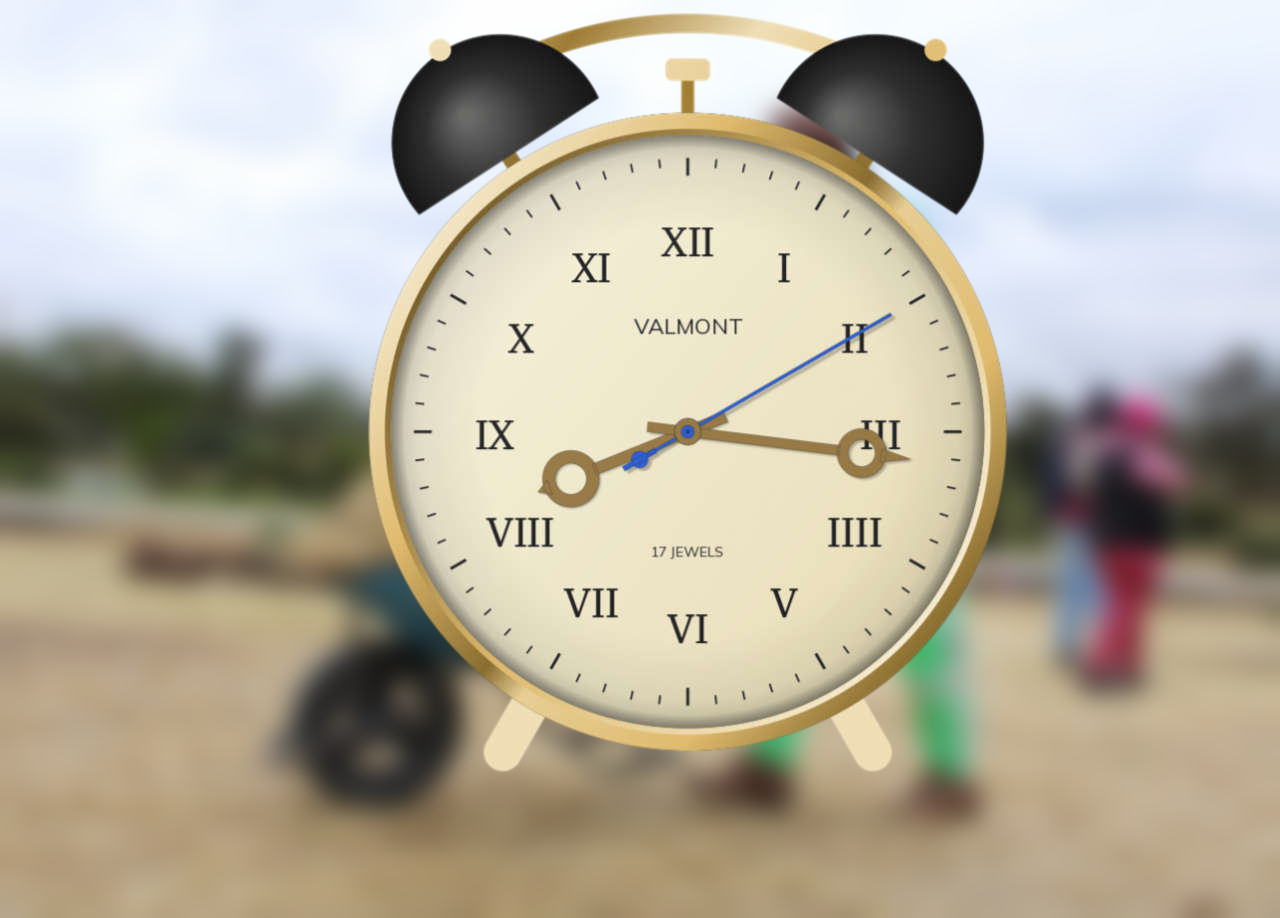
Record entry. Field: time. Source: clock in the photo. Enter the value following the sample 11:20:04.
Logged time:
8:16:10
